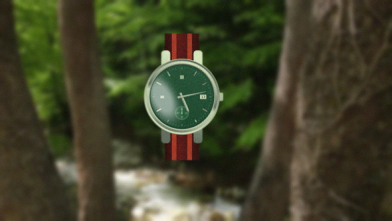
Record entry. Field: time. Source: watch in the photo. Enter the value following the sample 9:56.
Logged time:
5:13
